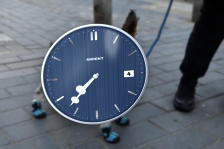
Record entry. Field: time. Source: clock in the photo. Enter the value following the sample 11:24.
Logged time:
7:37
